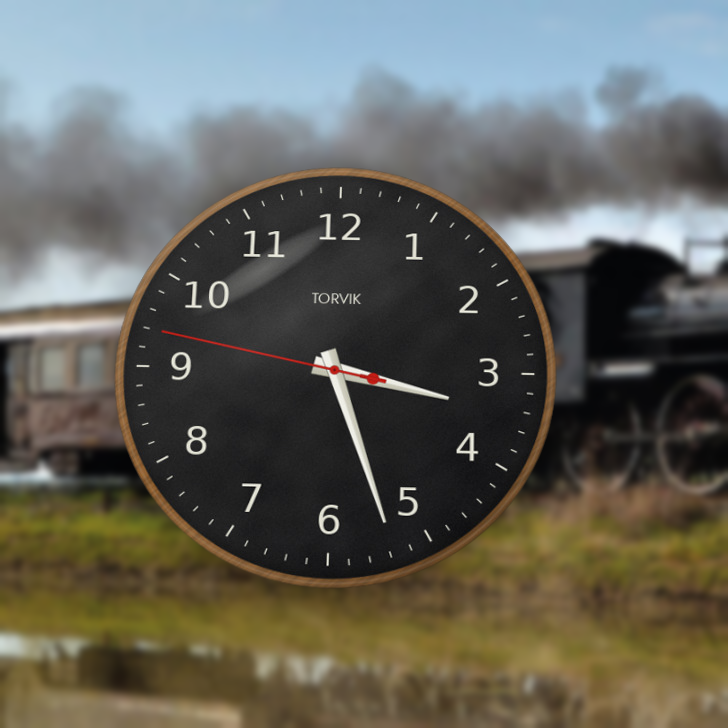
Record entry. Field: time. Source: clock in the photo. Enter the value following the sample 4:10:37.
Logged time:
3:26:47
